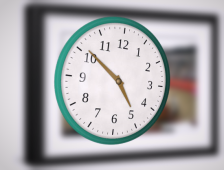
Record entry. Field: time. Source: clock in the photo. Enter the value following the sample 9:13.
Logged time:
4:51
